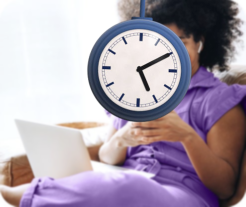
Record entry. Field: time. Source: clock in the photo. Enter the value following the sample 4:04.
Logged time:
5:10
